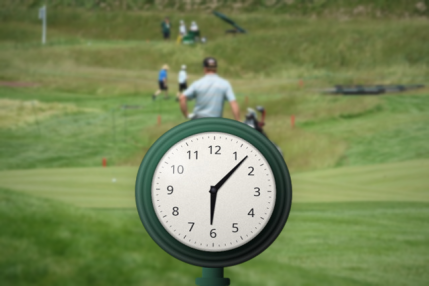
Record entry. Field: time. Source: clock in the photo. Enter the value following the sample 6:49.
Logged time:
6:07
